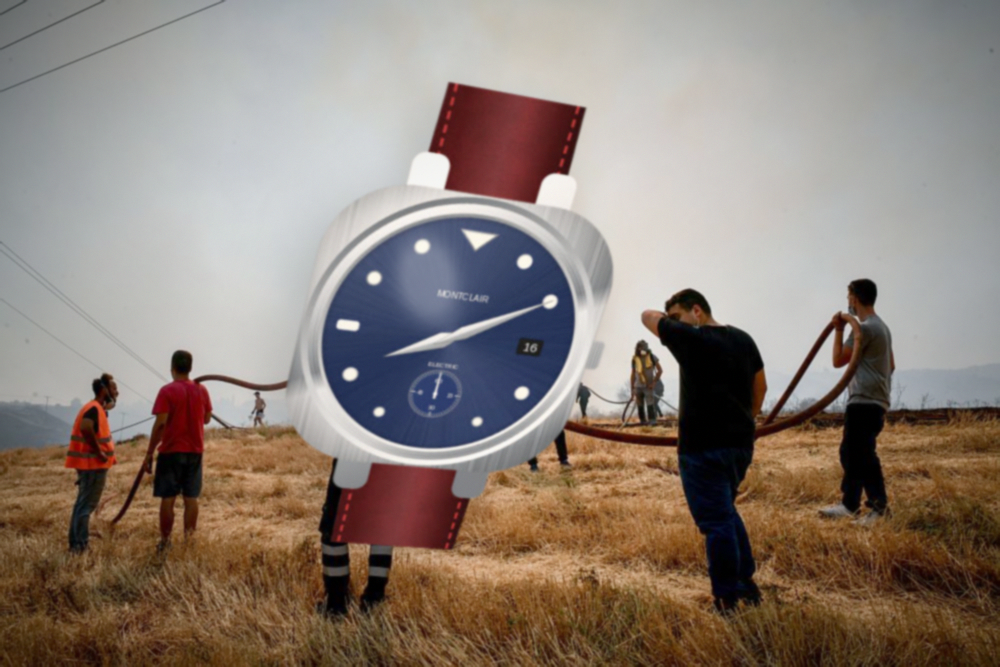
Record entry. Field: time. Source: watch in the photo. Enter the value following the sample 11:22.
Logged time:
8:10
